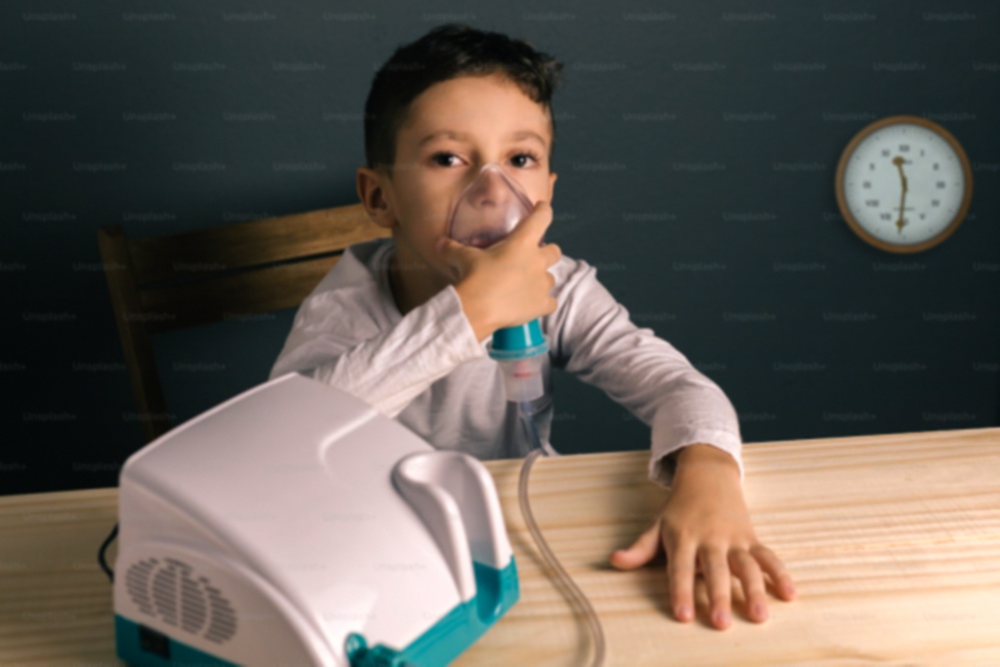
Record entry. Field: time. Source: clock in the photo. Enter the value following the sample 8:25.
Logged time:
11:31
